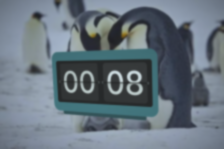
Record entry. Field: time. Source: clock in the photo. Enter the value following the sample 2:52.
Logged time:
0:08
